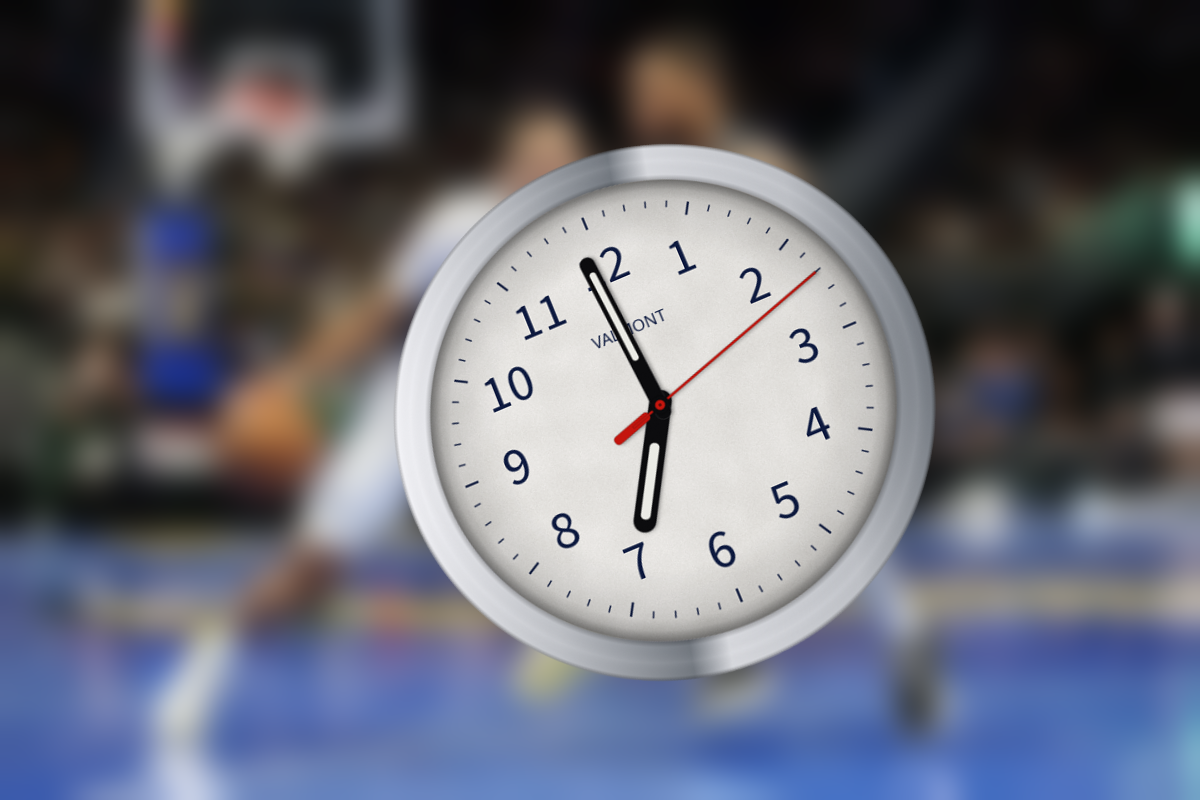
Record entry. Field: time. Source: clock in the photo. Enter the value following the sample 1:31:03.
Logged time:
6:59:12
